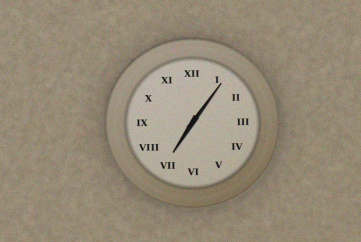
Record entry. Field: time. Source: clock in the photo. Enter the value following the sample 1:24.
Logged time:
7:06
